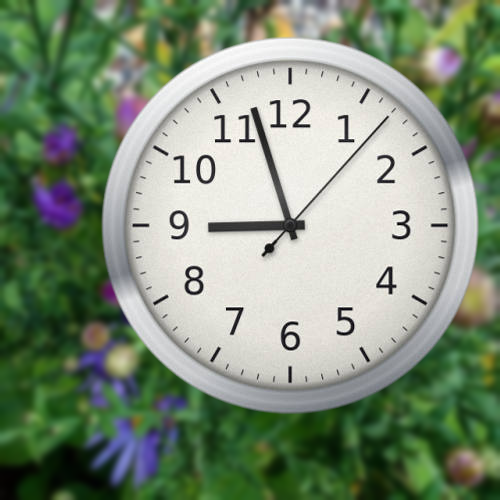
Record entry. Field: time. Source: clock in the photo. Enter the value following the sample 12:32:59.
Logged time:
8:57:07
